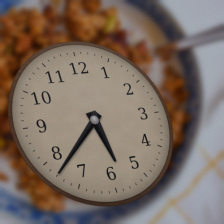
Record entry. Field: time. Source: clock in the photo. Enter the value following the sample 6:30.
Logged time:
5:38
